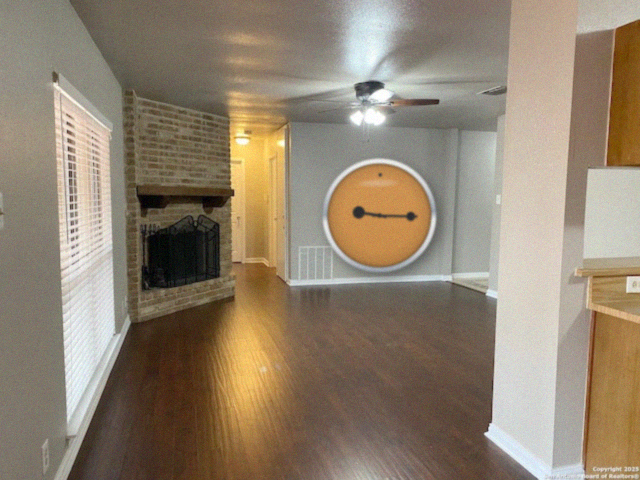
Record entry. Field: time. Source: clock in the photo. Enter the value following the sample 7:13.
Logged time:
9:15
